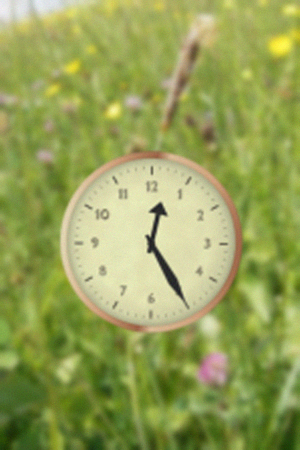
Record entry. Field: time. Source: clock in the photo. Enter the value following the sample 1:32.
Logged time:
12:25
